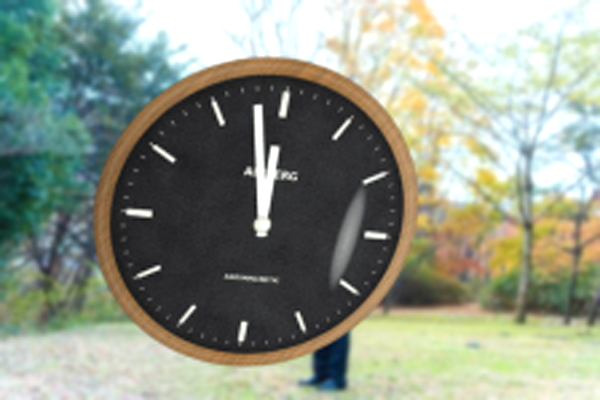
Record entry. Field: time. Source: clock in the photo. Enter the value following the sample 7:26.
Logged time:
11:58
